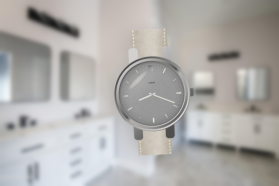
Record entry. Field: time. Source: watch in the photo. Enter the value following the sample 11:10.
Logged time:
8:19
